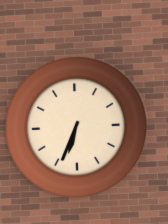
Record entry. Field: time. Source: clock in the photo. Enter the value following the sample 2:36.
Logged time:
6:34
